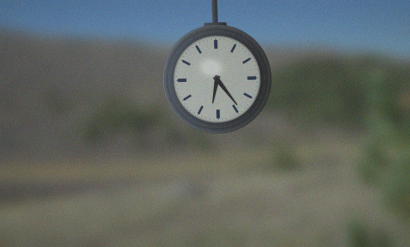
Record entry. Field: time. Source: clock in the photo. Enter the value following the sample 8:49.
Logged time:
6:24
